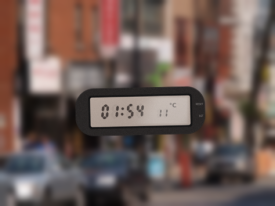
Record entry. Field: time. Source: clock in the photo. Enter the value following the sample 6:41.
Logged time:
1:54
